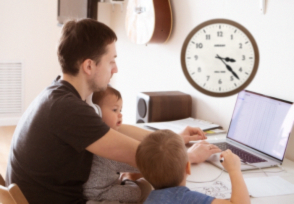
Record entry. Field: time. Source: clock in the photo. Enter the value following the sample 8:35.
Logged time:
3:23
